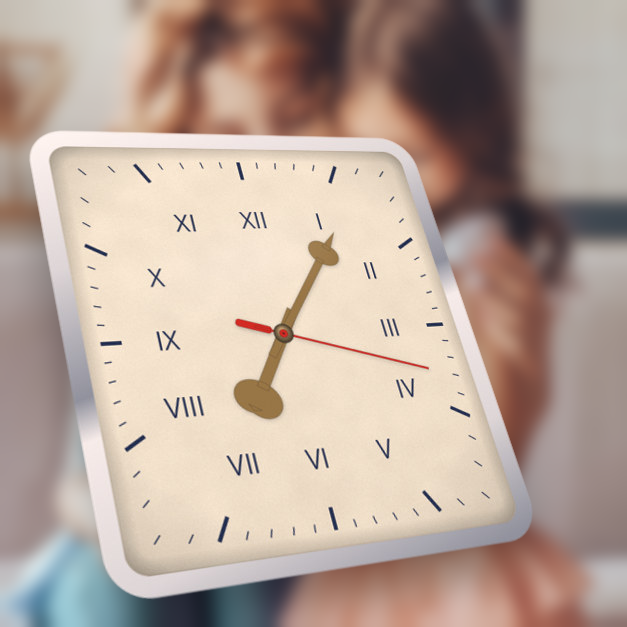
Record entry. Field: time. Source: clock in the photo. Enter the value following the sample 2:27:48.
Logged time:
7:06:18
